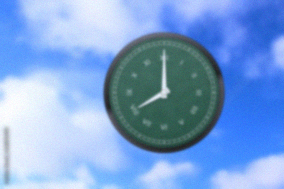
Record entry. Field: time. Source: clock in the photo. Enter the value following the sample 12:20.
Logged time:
8:00
